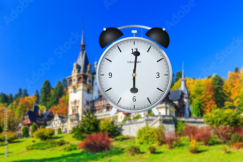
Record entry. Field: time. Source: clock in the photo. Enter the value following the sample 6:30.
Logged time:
6:01
